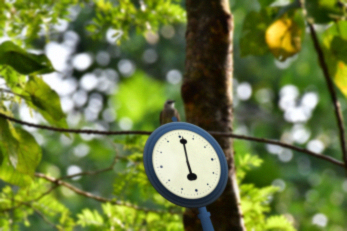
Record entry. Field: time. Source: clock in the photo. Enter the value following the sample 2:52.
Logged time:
6:01
